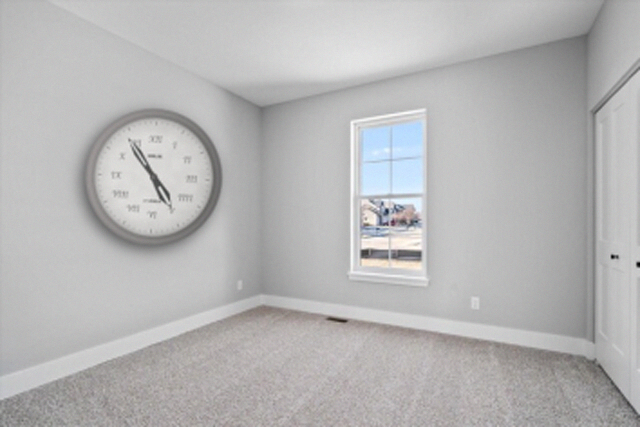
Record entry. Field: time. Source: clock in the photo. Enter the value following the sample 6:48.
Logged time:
4:54
